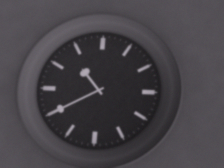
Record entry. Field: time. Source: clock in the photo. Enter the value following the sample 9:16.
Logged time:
10:40
